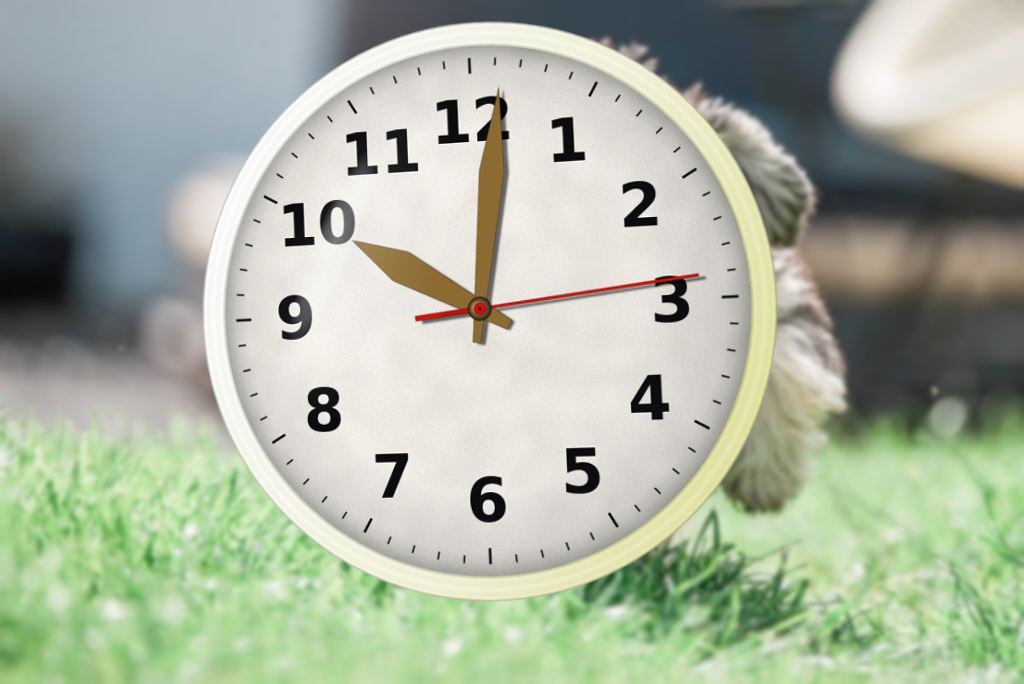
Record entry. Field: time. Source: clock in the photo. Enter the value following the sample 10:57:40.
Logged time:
10:01:14
